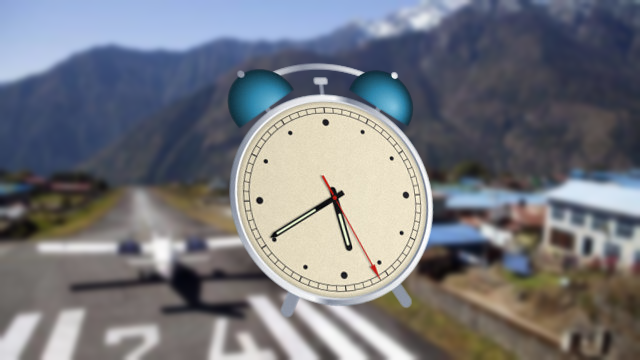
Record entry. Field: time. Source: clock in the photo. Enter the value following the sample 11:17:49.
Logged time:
5:40:26
